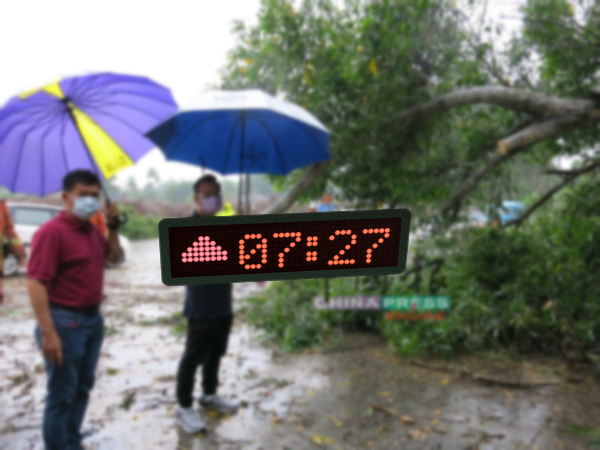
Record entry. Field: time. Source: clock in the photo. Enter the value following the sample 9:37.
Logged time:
7:27
